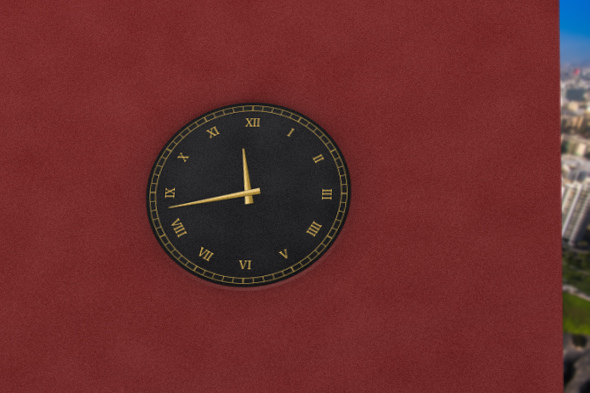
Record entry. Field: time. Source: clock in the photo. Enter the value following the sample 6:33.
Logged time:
11:43
